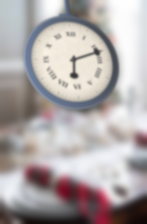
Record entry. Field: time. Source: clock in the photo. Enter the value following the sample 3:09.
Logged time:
6:12
